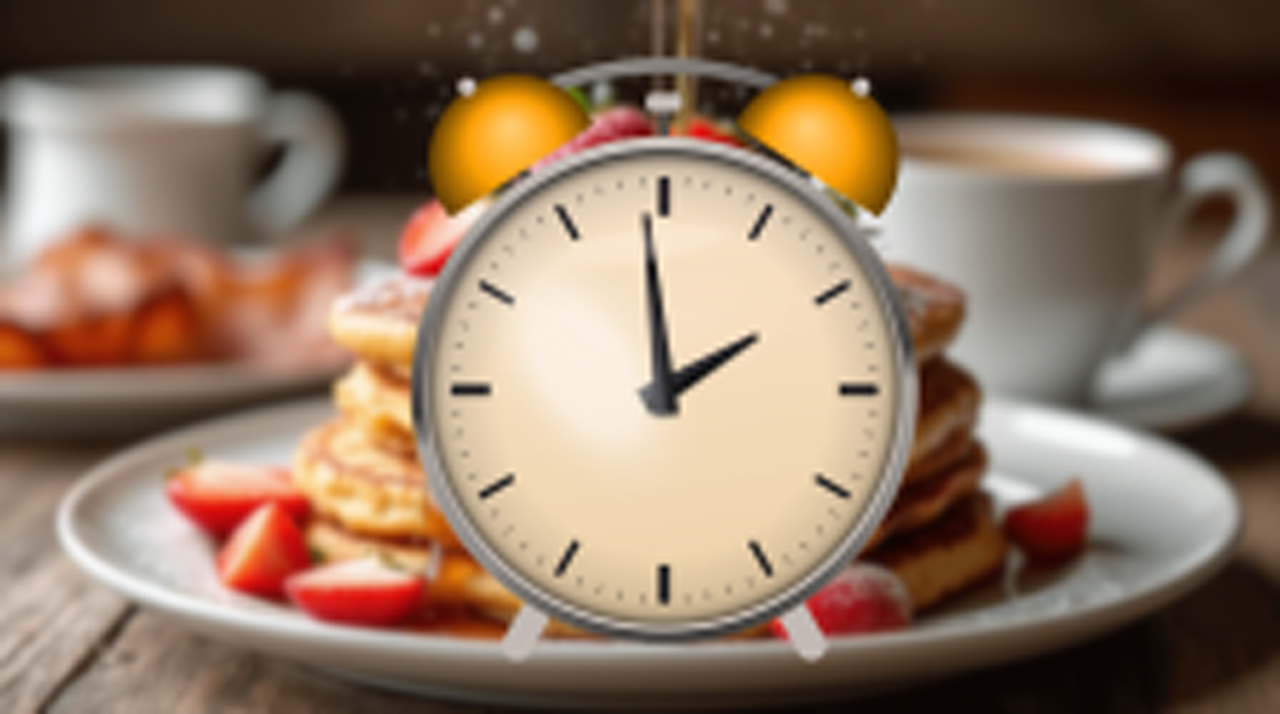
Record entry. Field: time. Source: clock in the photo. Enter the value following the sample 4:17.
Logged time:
1:59
